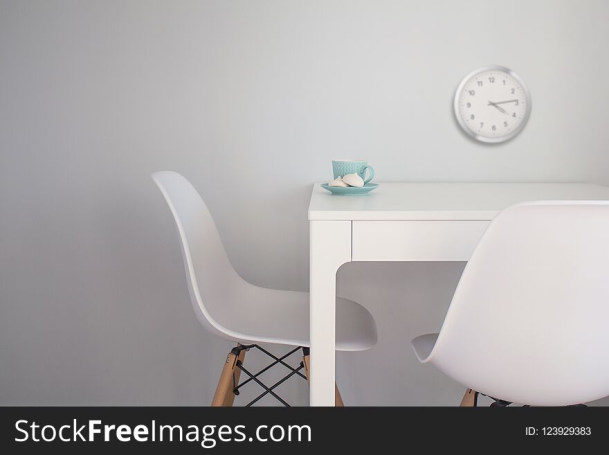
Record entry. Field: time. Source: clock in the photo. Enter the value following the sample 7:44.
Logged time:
4:14
